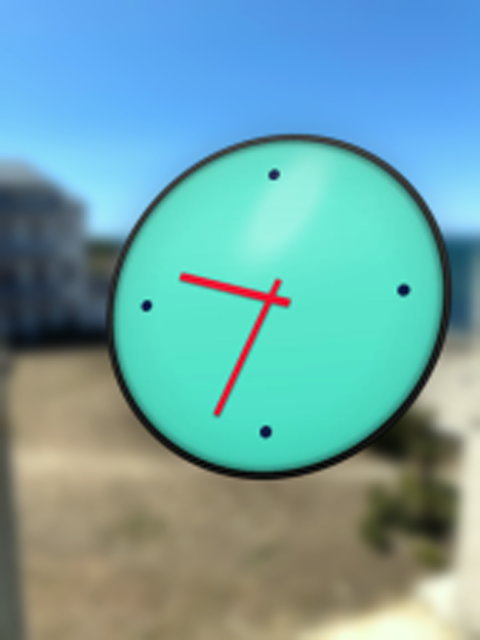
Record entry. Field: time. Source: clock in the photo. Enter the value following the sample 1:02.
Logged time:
9:34
